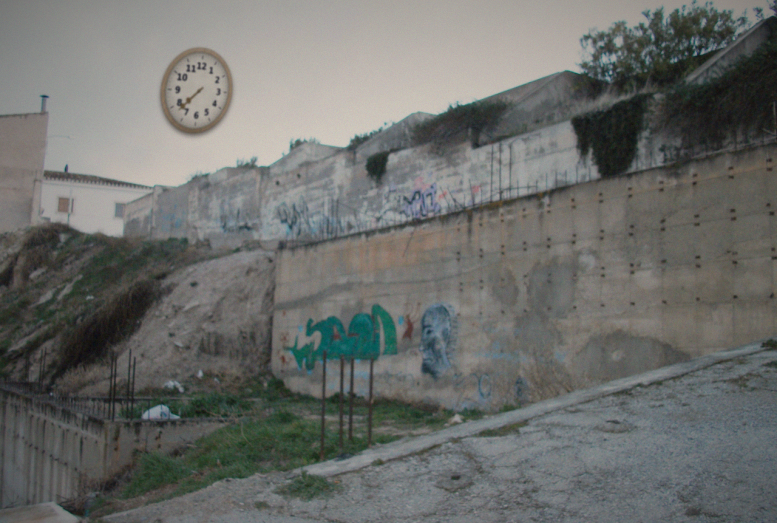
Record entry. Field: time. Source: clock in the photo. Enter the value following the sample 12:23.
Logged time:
7:38
